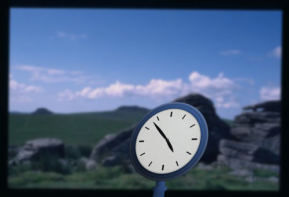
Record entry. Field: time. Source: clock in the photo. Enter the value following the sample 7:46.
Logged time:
4:53
